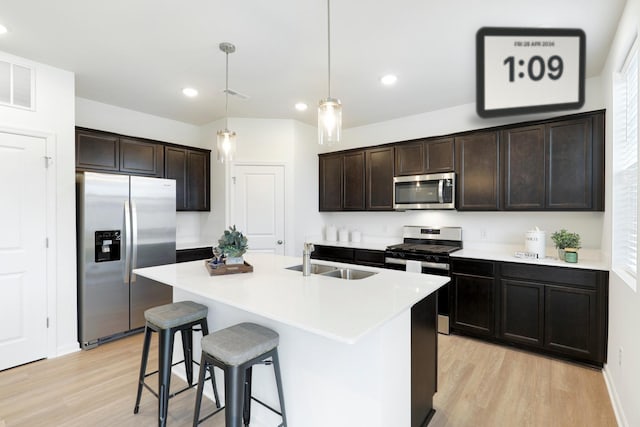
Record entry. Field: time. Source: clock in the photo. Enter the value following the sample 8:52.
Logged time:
1:09
